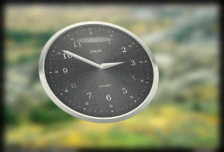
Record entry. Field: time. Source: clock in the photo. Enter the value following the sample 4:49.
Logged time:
2:51
